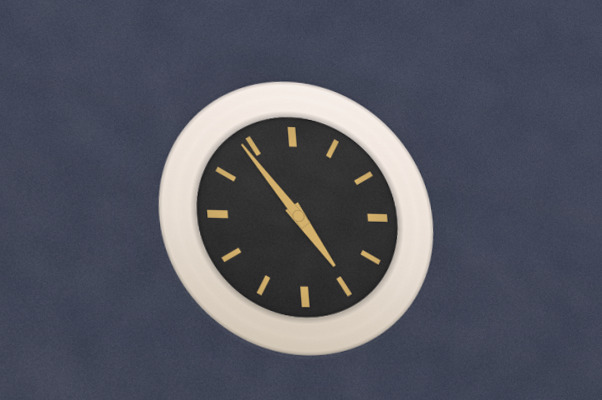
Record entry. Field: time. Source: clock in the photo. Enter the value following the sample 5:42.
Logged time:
4:54
